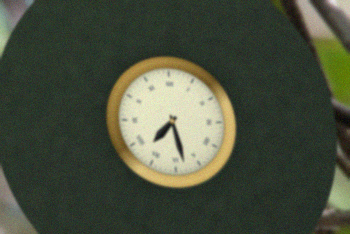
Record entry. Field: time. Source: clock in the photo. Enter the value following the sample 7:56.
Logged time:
7:28
